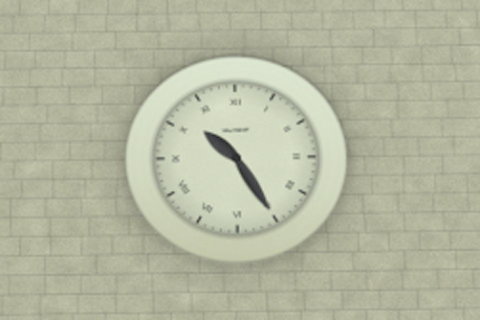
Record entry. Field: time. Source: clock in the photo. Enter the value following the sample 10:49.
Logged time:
10:25
